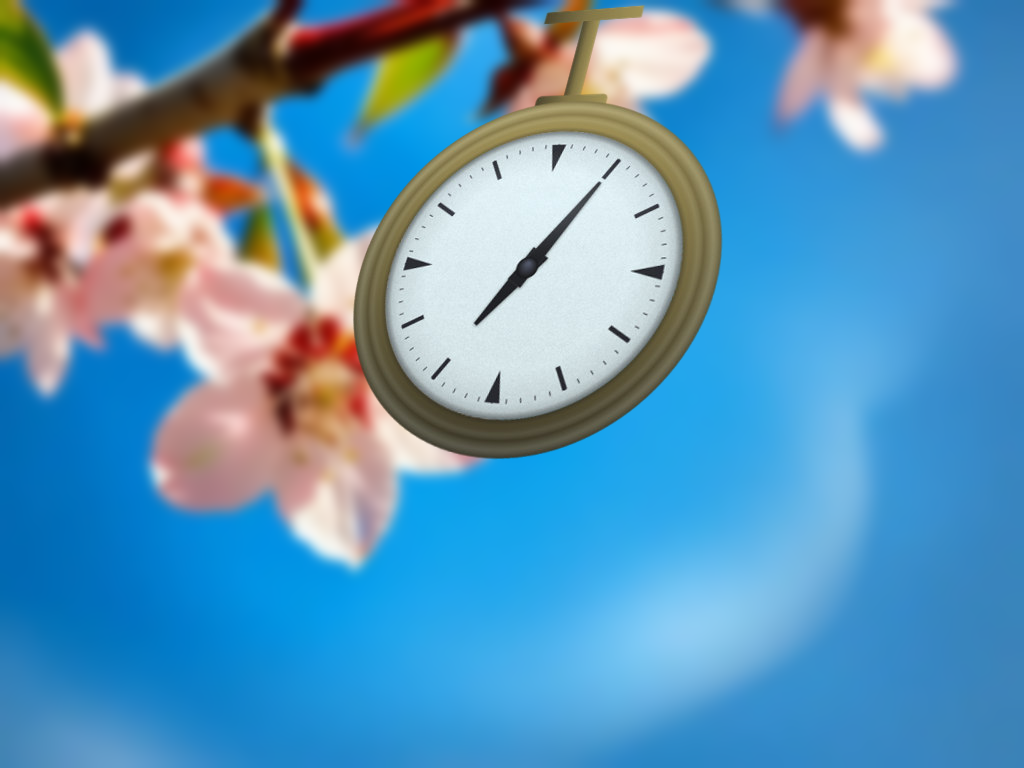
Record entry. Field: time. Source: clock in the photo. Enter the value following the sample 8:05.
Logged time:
7:05
